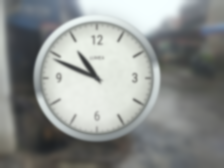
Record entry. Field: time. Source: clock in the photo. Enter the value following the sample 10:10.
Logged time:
10:49
